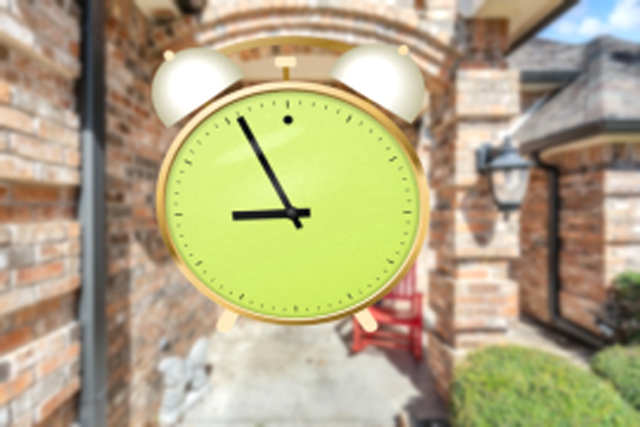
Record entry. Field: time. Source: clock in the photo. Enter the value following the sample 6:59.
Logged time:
8:56
